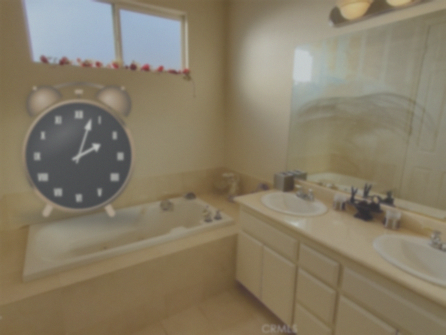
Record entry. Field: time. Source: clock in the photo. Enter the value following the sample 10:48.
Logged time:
2:03
